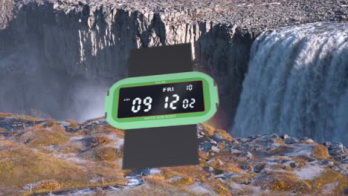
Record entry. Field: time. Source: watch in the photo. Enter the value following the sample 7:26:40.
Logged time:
9:12:02
